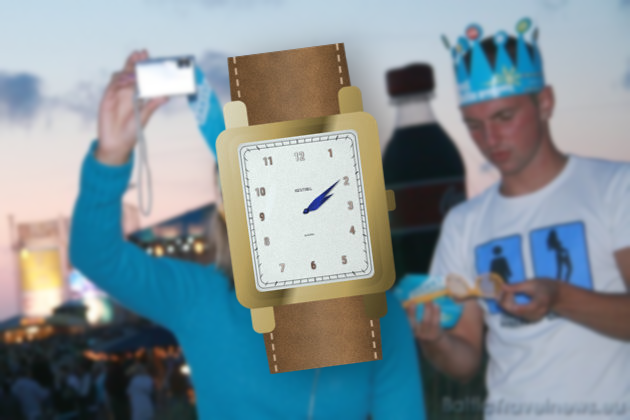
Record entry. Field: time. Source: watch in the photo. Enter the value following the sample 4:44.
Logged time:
2:09
